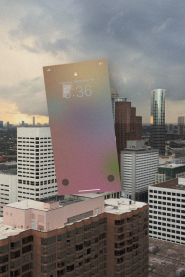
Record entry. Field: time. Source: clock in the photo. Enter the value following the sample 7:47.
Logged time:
5:36
